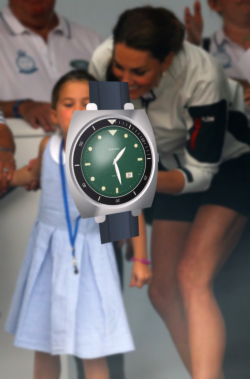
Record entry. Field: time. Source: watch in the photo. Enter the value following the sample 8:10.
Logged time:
1:28
